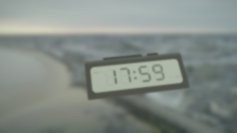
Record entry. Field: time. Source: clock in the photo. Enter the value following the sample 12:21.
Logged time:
17:59
